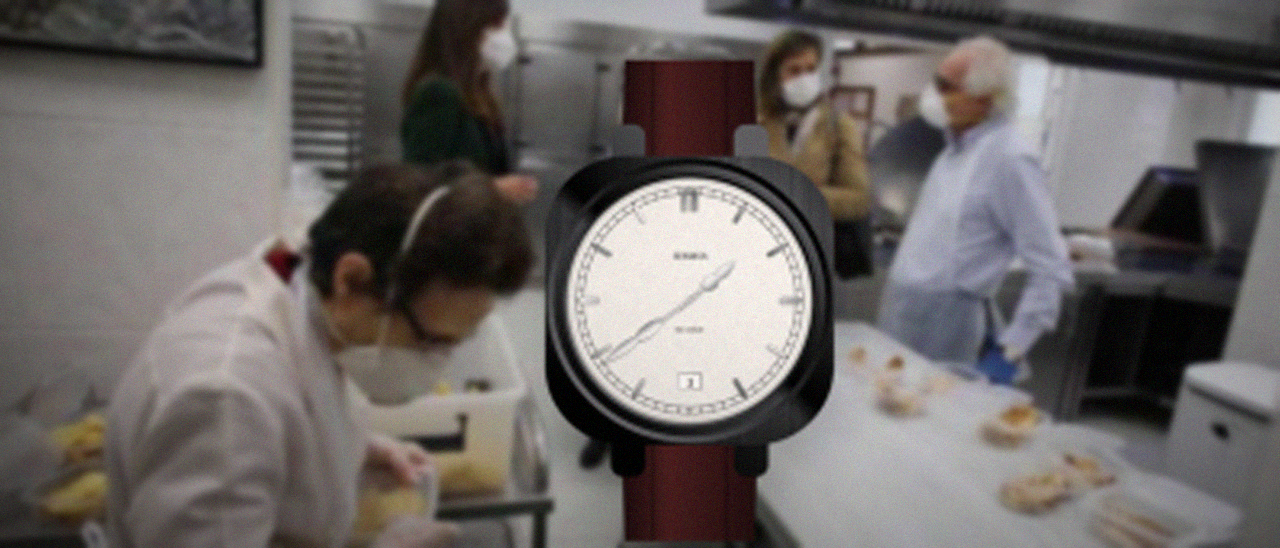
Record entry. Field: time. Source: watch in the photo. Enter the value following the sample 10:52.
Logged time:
1:39
